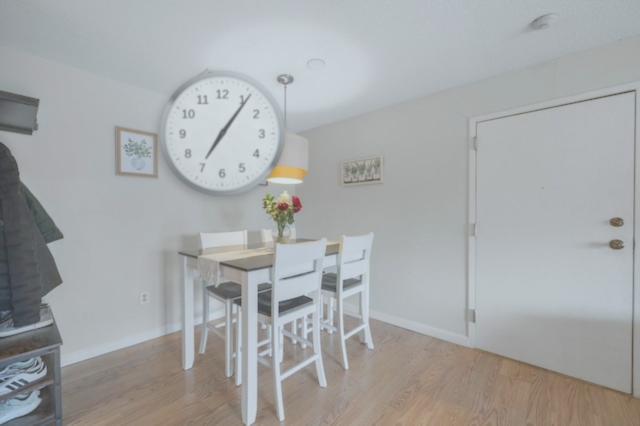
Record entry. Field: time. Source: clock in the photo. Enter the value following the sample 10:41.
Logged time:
7:06
